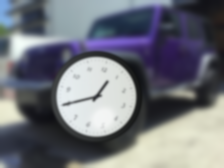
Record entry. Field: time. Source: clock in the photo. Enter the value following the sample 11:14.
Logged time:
12:40
